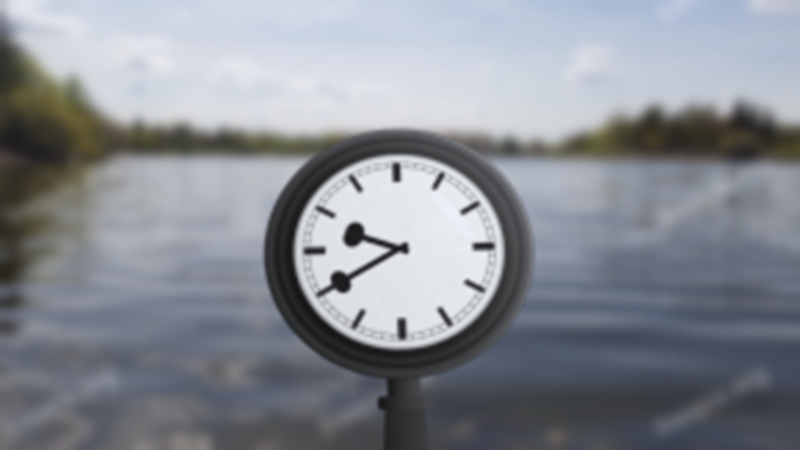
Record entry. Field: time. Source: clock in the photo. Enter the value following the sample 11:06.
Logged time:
9:40
